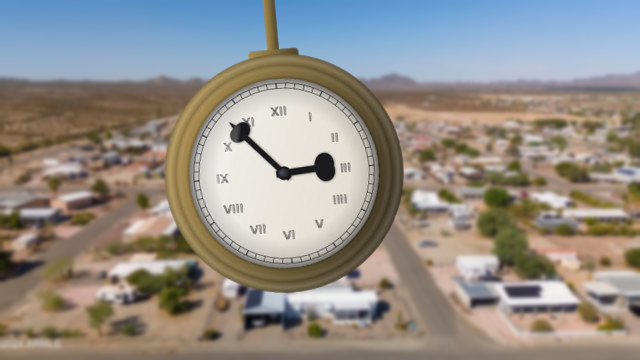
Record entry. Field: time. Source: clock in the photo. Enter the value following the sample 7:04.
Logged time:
2:53
